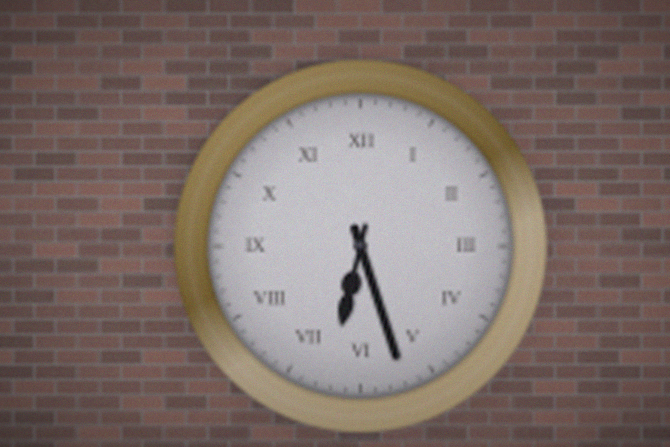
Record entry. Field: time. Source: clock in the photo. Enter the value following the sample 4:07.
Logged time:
6:27
